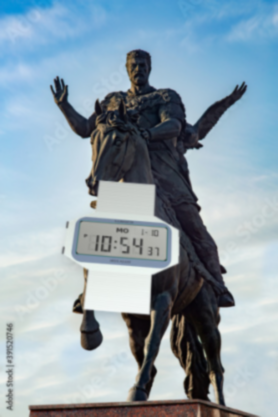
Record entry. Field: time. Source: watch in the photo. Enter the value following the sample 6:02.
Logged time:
10:54
